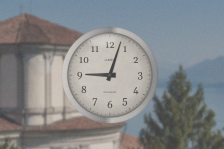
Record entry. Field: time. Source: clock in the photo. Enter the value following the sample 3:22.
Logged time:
9:03
